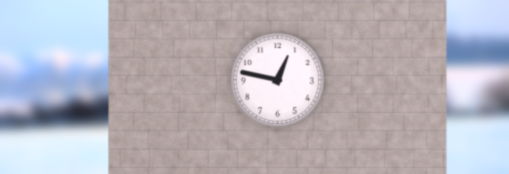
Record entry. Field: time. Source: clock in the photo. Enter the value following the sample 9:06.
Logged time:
12:47
